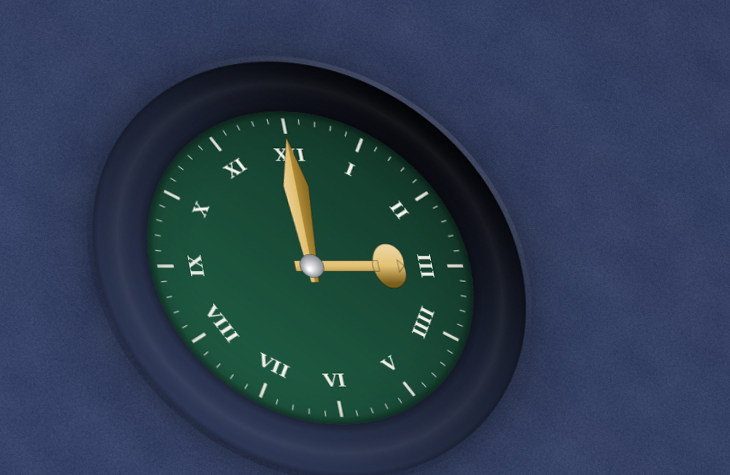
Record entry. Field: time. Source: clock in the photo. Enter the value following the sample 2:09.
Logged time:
3:00
